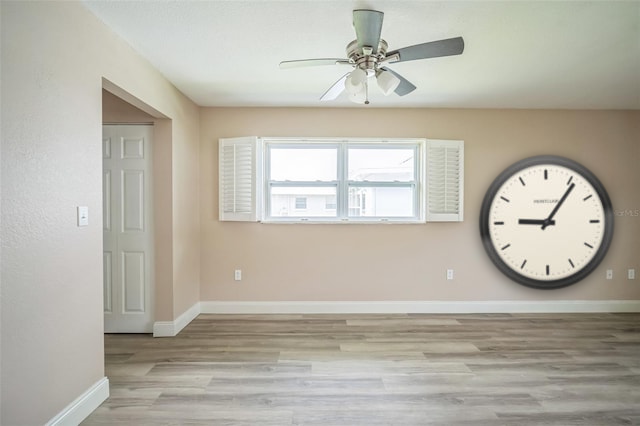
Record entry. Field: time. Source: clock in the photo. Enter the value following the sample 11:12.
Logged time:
9:06
